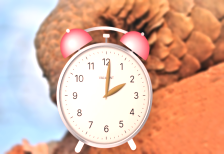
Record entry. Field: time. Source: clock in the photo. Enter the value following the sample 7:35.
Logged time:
2:01
